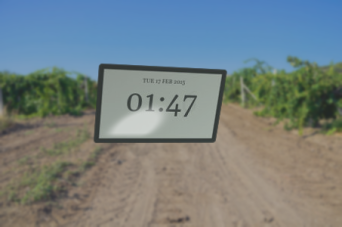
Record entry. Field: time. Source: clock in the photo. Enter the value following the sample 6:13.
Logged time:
1:47
